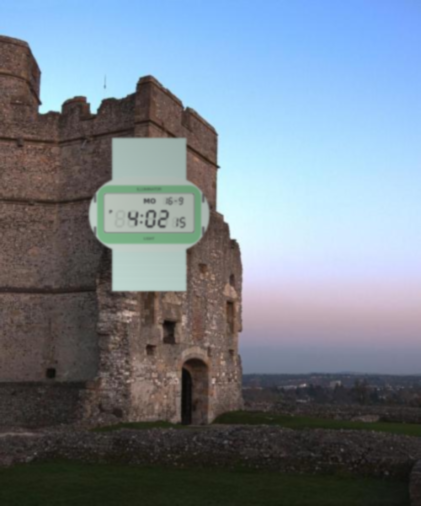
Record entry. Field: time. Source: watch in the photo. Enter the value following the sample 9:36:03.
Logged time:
4:02:15
